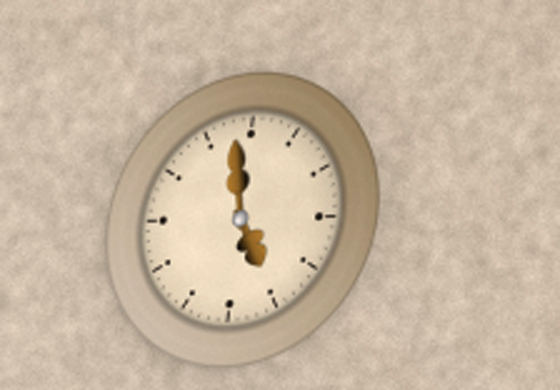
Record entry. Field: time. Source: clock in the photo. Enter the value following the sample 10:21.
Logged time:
4:58
